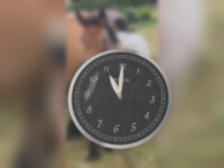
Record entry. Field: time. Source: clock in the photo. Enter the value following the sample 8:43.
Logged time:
11:00
